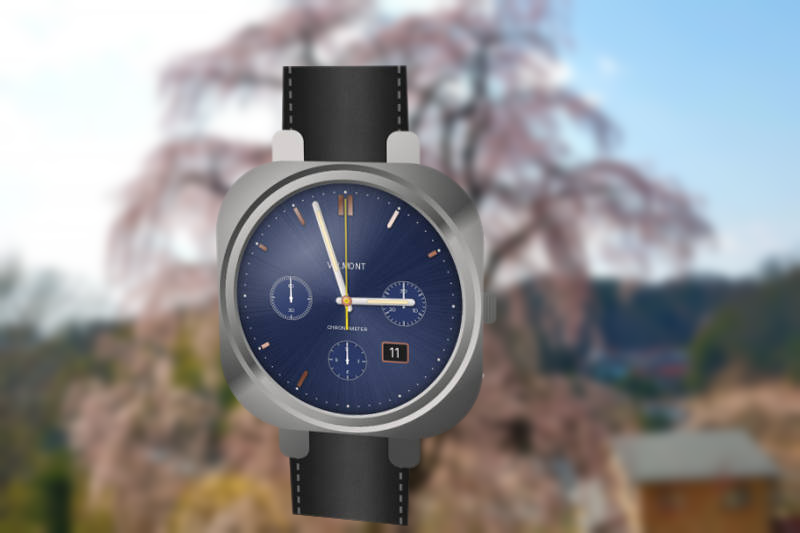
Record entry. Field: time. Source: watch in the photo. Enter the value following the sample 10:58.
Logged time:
2:57
